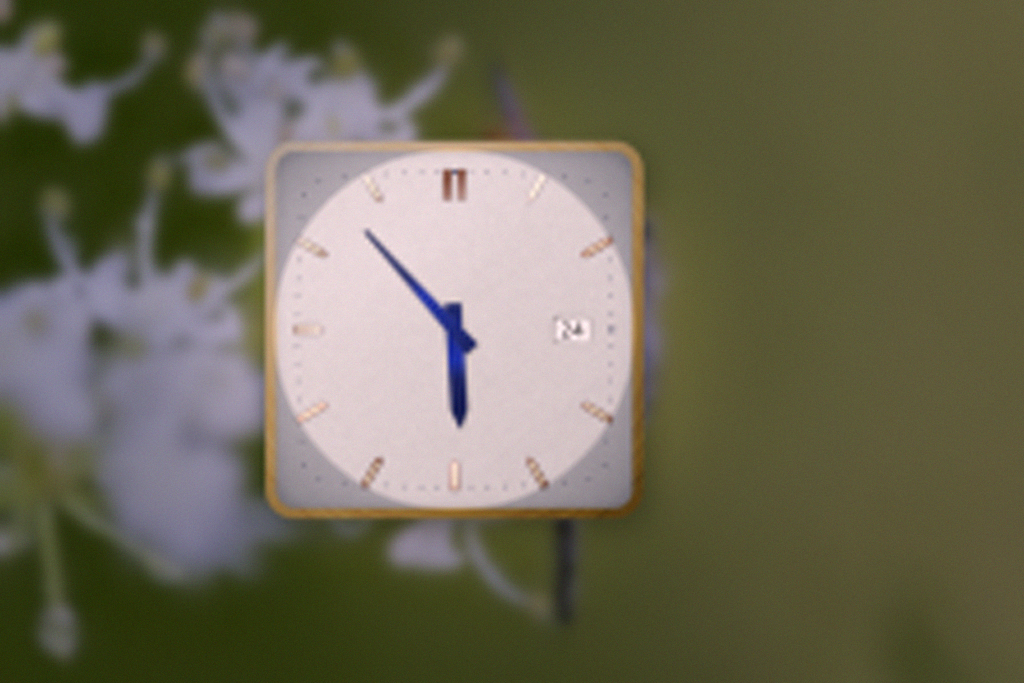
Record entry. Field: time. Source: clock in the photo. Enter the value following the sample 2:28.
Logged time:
5:53
